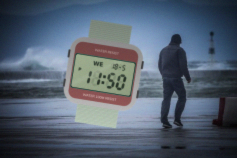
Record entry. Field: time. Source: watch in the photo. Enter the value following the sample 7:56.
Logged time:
11:50
